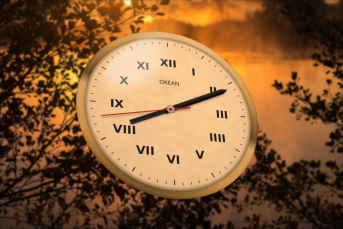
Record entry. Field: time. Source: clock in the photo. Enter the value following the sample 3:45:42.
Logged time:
8:10:43
